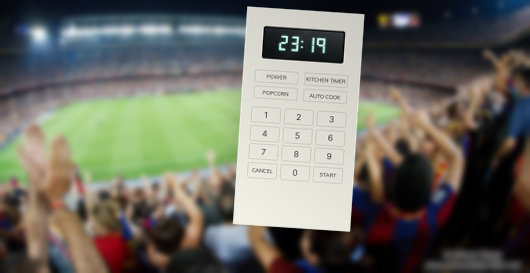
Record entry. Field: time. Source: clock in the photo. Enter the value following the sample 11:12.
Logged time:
23:19
